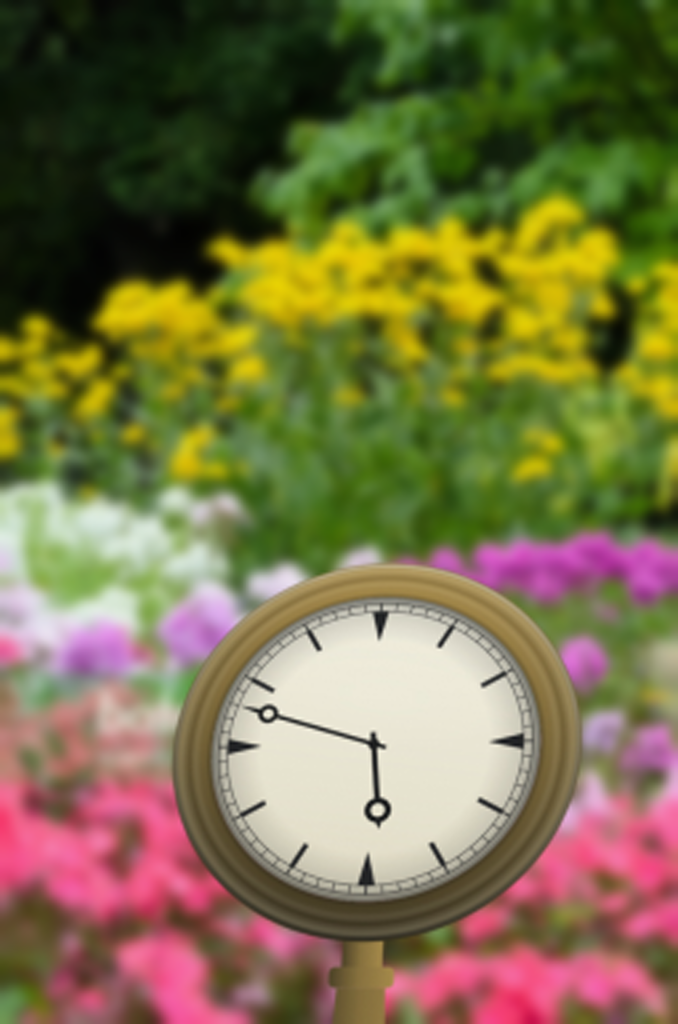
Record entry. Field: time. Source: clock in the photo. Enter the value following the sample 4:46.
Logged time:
5:48
